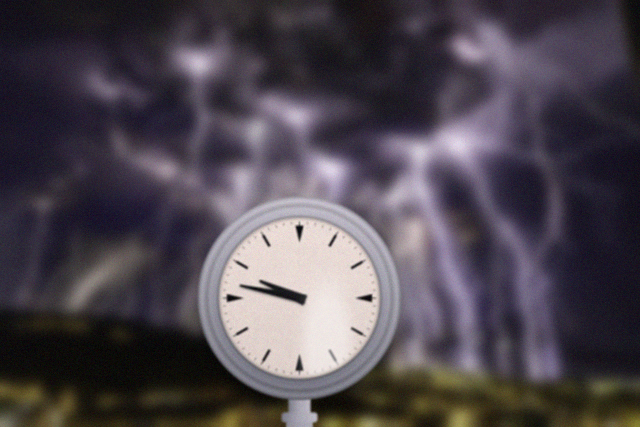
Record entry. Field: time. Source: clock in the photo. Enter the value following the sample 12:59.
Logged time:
9:47
